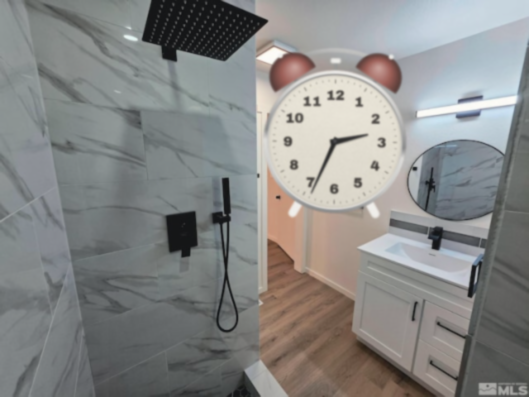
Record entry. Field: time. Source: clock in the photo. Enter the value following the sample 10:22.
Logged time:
2:34
